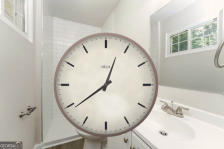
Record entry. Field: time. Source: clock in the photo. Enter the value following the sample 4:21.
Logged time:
12:39
